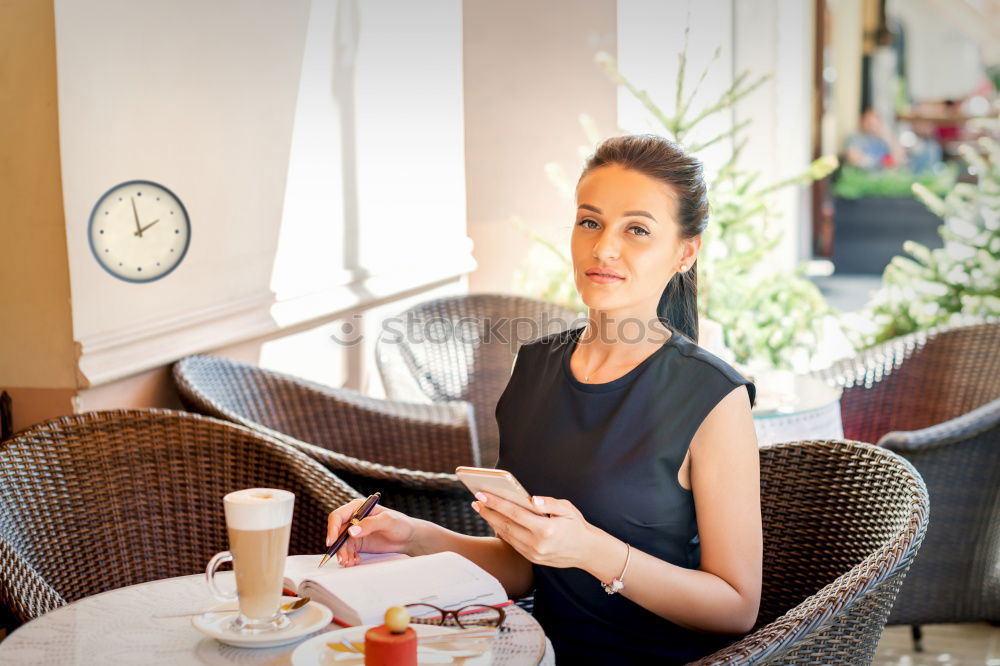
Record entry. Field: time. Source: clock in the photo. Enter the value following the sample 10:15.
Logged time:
1:58
